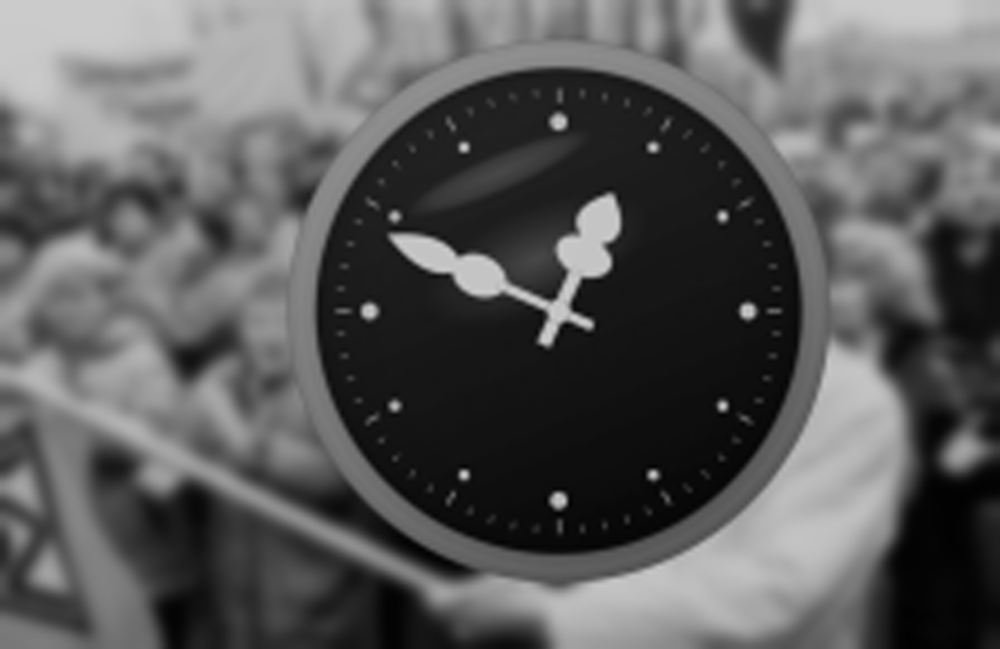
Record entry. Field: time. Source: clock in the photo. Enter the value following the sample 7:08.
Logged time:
12:49
